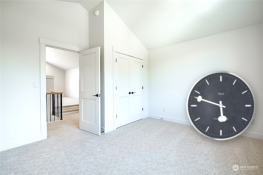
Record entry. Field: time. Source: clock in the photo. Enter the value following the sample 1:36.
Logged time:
5:48
